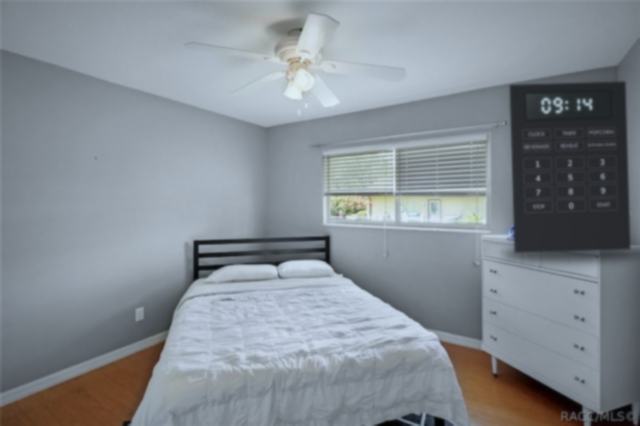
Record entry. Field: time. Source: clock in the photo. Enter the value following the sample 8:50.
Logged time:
9:14
